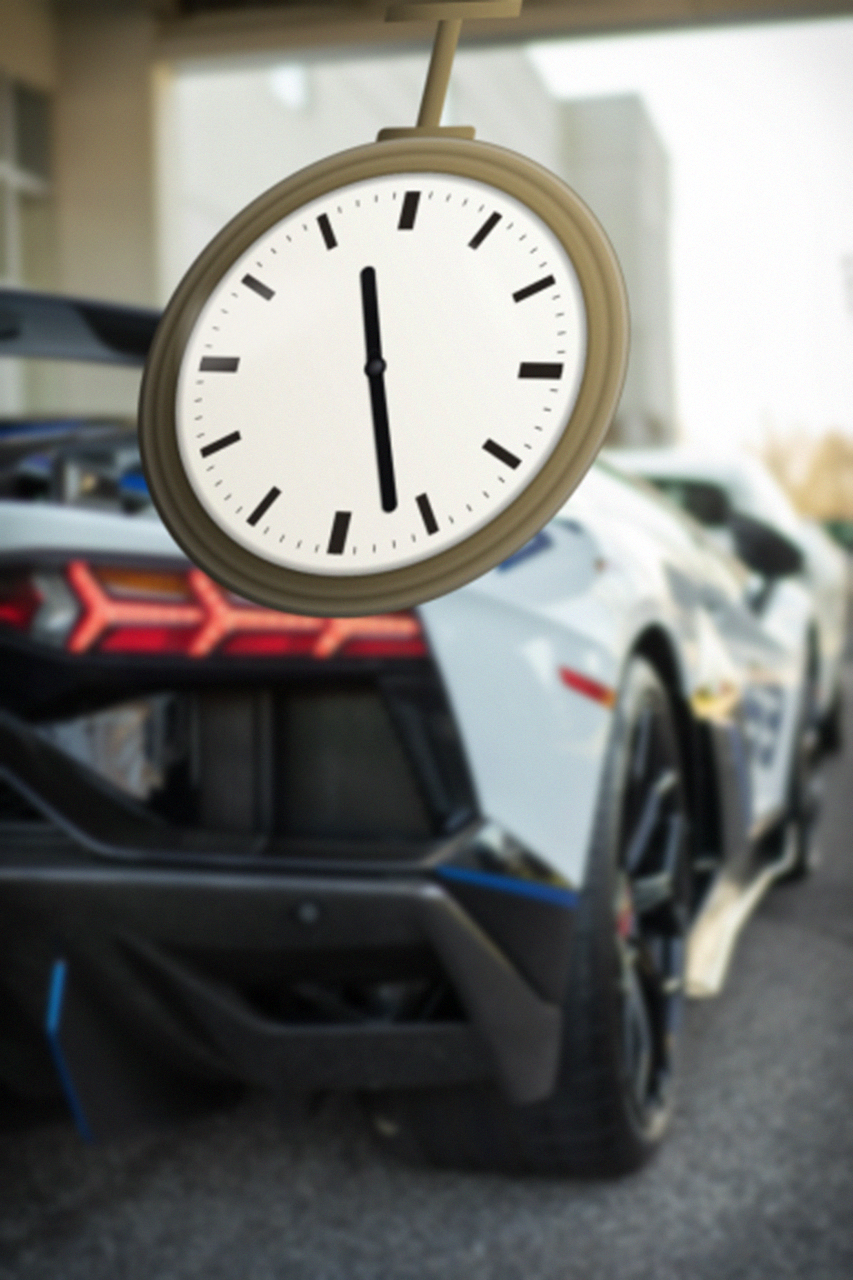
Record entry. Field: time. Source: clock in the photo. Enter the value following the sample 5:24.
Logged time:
11:27
